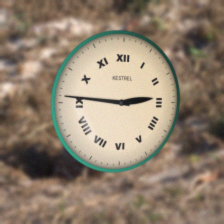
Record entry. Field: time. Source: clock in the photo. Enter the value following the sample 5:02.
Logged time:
2:46
